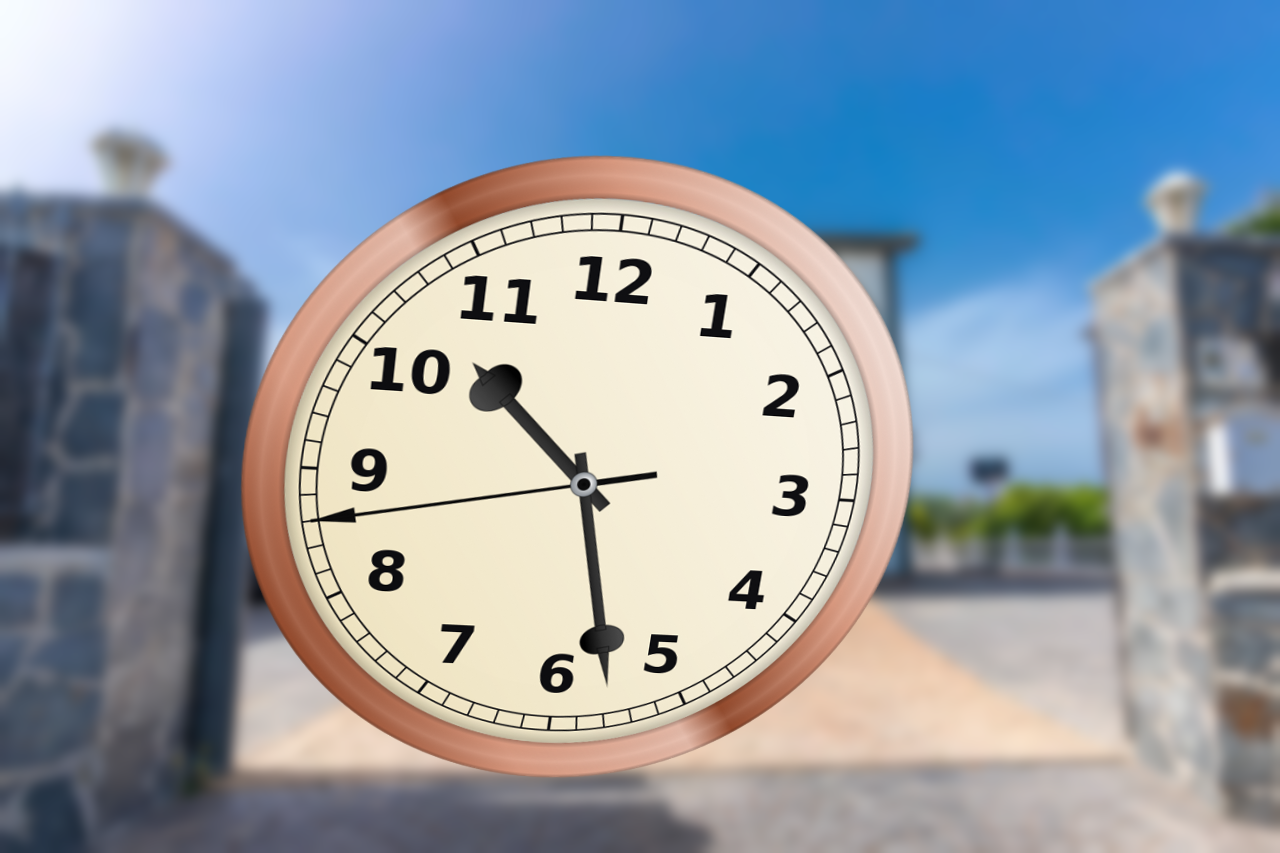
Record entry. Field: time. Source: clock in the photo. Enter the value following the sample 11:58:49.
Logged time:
10:27:43
